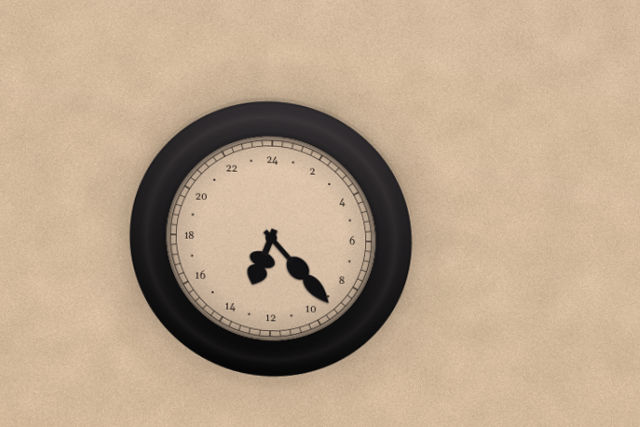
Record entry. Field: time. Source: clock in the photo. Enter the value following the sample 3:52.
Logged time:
13:23
